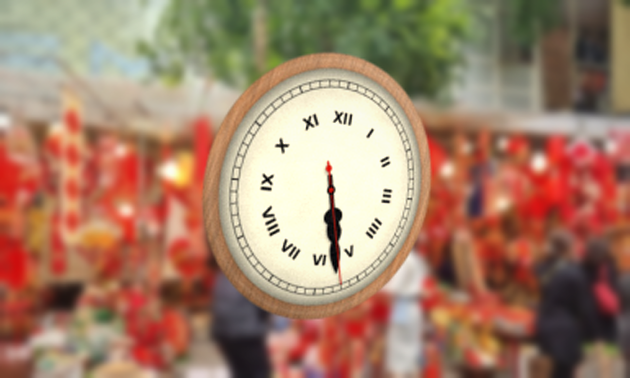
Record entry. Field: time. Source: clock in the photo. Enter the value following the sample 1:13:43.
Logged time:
5:27:27
